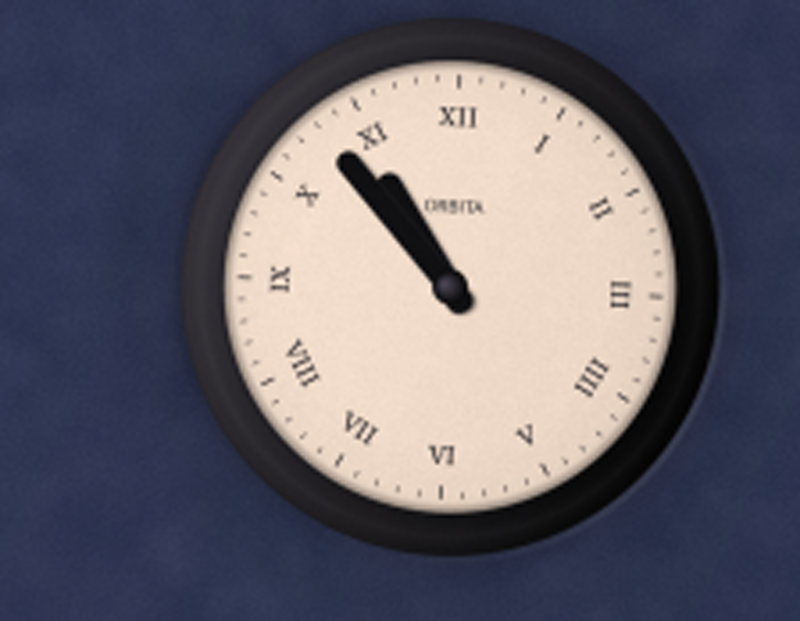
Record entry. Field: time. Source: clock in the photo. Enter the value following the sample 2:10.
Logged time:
10:53
